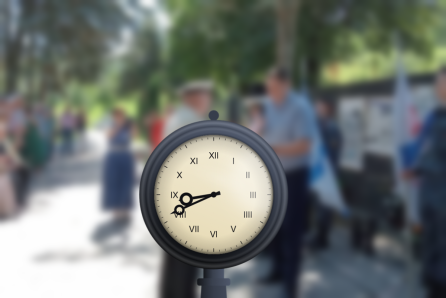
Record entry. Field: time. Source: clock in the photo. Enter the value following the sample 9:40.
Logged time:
8:41
